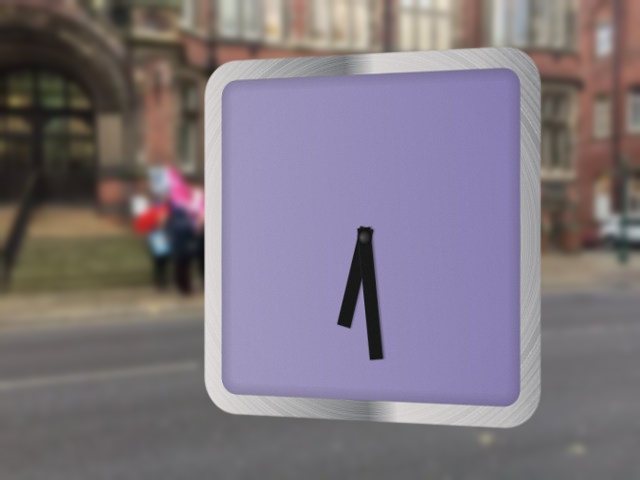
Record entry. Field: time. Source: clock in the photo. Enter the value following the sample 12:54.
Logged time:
6:29
